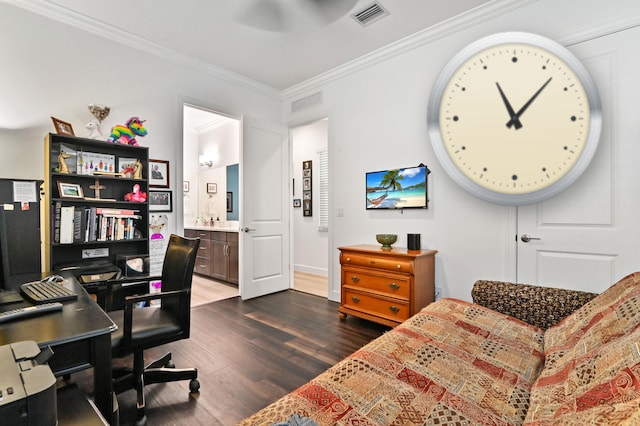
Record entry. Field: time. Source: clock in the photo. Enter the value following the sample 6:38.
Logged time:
11:07
